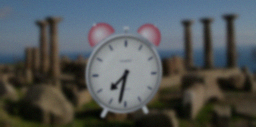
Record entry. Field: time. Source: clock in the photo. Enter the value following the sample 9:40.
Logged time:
7:32
